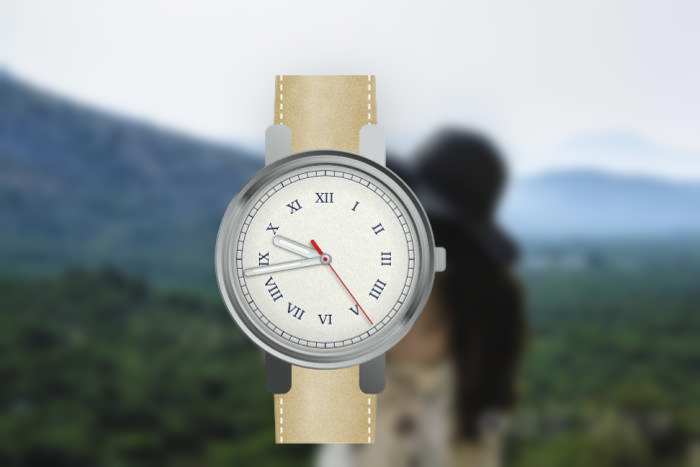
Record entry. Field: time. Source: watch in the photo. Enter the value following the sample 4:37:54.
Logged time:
9:43:24
